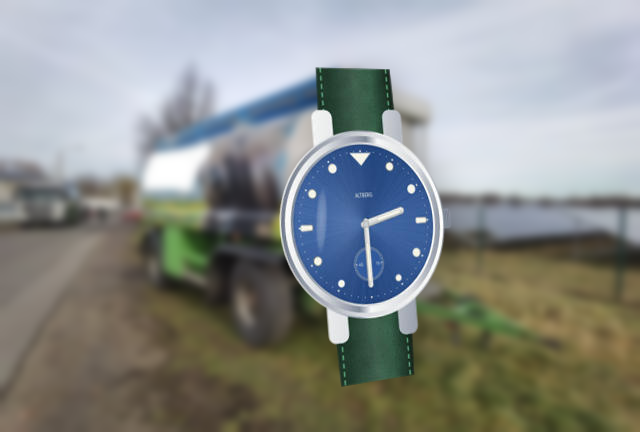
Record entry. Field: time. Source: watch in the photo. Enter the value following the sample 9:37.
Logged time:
2:30
